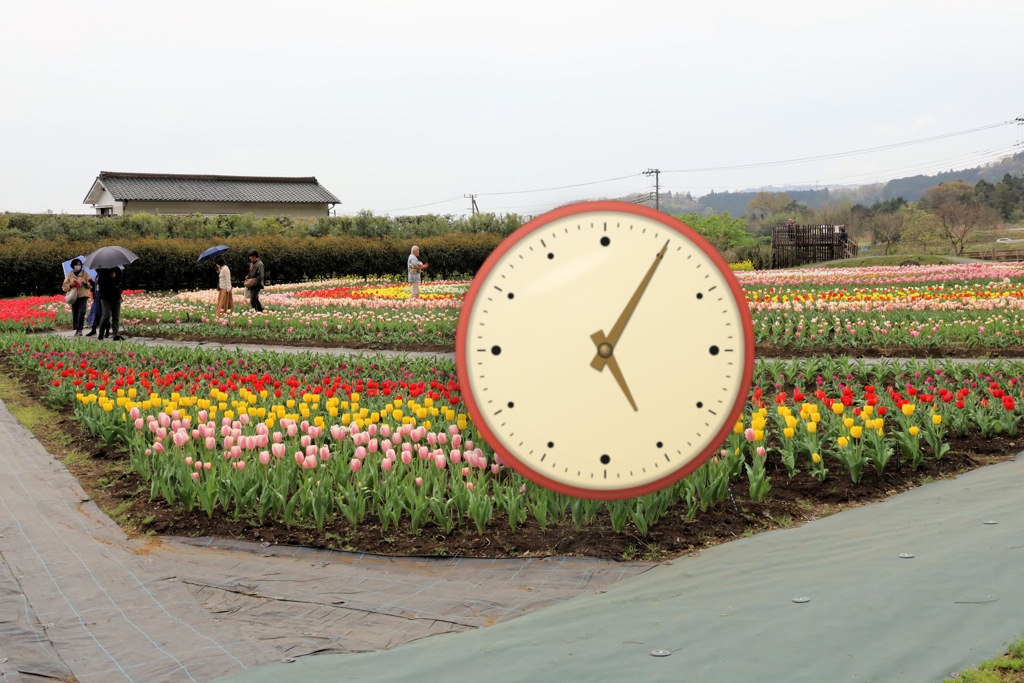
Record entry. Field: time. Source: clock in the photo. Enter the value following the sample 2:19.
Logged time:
5:05
